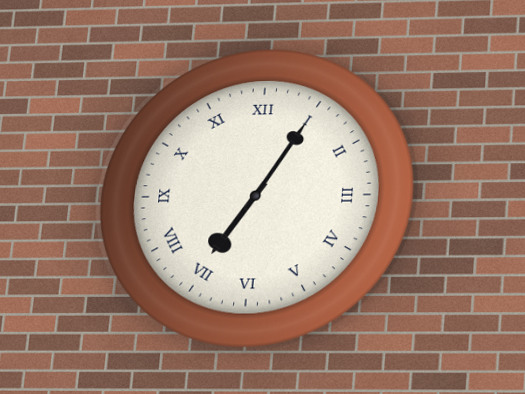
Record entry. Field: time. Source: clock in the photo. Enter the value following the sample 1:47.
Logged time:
7:05
